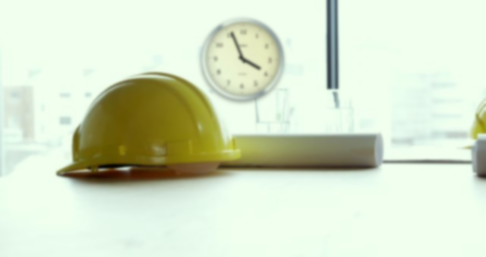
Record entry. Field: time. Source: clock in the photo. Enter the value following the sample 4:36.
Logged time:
3:56
